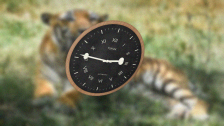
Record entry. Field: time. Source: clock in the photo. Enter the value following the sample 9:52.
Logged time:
2:46
